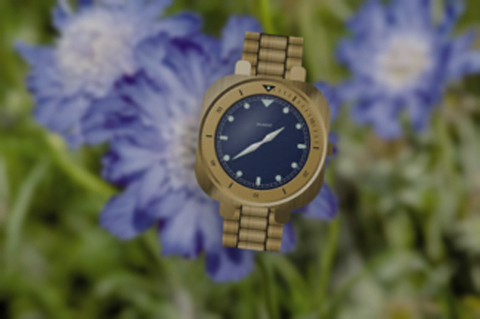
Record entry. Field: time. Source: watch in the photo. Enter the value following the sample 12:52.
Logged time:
1:39
